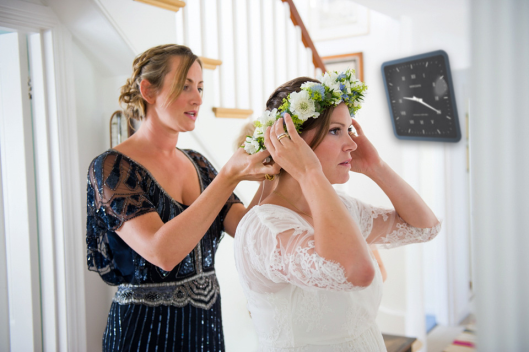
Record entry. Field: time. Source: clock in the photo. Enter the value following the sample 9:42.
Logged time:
9:20
